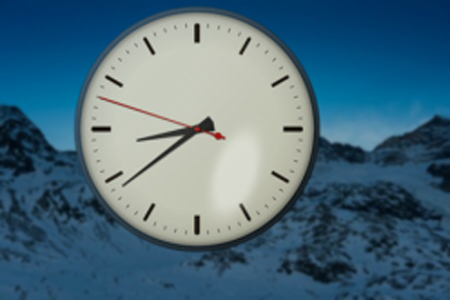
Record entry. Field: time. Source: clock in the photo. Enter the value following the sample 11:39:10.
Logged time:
8:38:48
